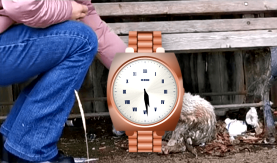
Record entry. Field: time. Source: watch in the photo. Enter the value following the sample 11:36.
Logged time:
5:29
